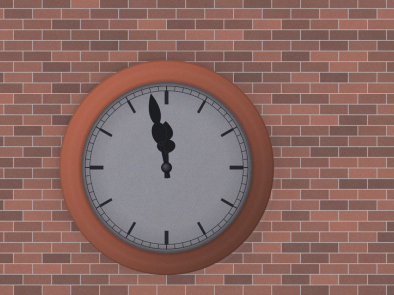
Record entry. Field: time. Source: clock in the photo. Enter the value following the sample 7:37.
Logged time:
11:58
